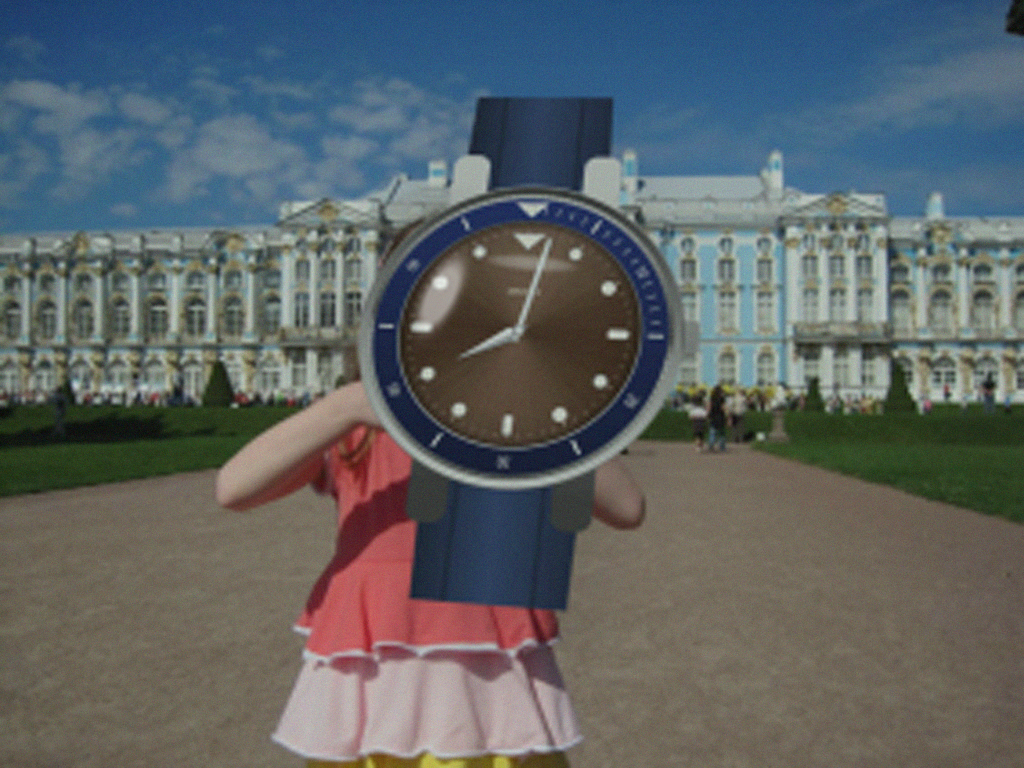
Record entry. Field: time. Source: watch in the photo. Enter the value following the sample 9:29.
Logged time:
8:02
